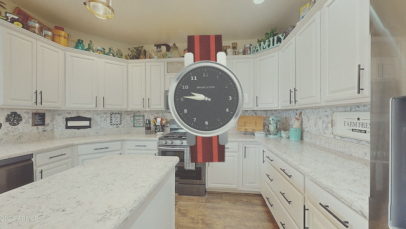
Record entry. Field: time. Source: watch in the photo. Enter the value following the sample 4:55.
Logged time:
9:46
